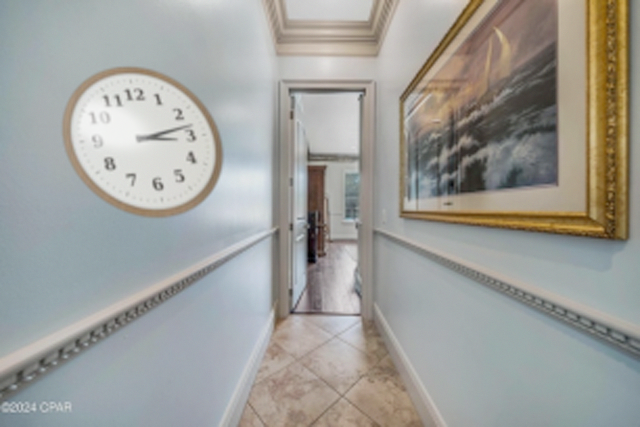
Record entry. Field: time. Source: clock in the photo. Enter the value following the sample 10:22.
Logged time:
3:13
